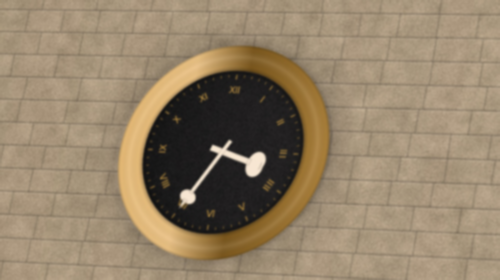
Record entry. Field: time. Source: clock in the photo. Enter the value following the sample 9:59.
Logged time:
3:35
